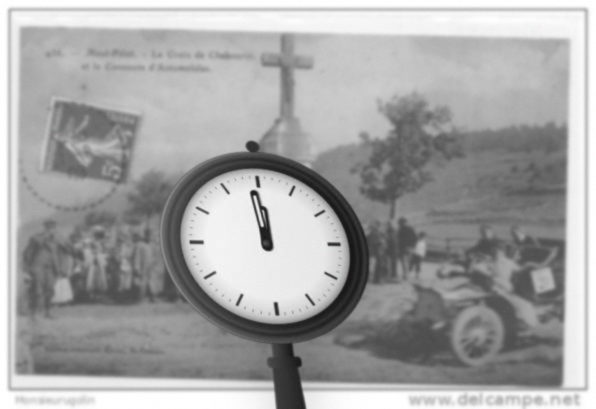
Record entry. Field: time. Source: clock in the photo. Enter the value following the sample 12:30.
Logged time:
11:59
